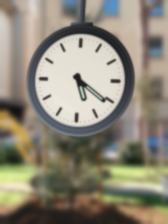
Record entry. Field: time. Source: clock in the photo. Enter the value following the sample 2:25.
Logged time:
5:21
